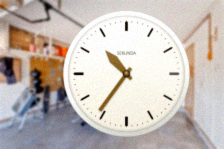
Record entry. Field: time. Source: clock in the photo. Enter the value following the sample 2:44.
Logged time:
10:36
